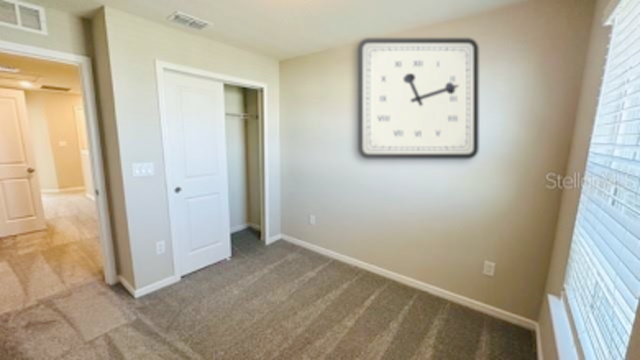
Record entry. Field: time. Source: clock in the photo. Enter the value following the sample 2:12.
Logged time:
11:12
